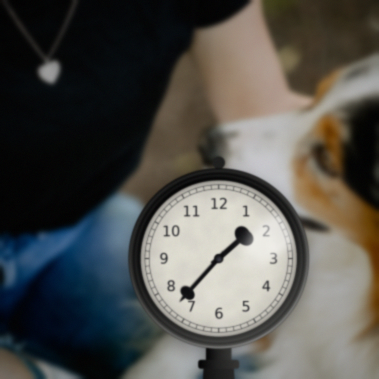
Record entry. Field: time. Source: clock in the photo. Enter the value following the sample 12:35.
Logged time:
1:37
